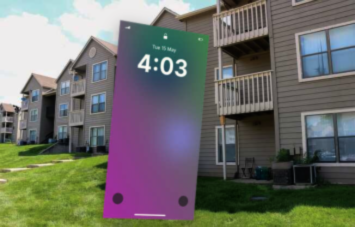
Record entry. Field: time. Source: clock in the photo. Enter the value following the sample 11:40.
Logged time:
4:03
